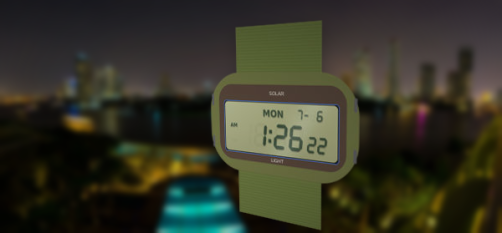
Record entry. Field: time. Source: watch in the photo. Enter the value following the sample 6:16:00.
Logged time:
1:26:22
